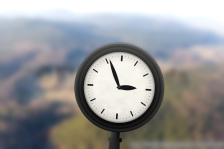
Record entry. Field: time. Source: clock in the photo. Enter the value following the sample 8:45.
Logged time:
2:56
